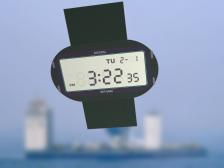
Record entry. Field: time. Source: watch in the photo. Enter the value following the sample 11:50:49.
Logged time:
3:22:35
